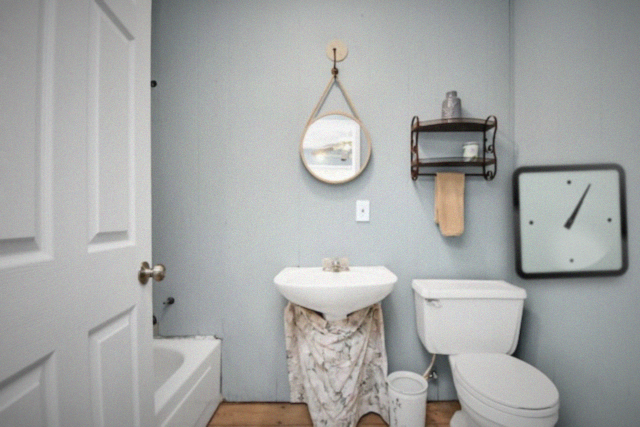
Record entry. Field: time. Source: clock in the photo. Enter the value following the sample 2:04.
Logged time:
1:05
